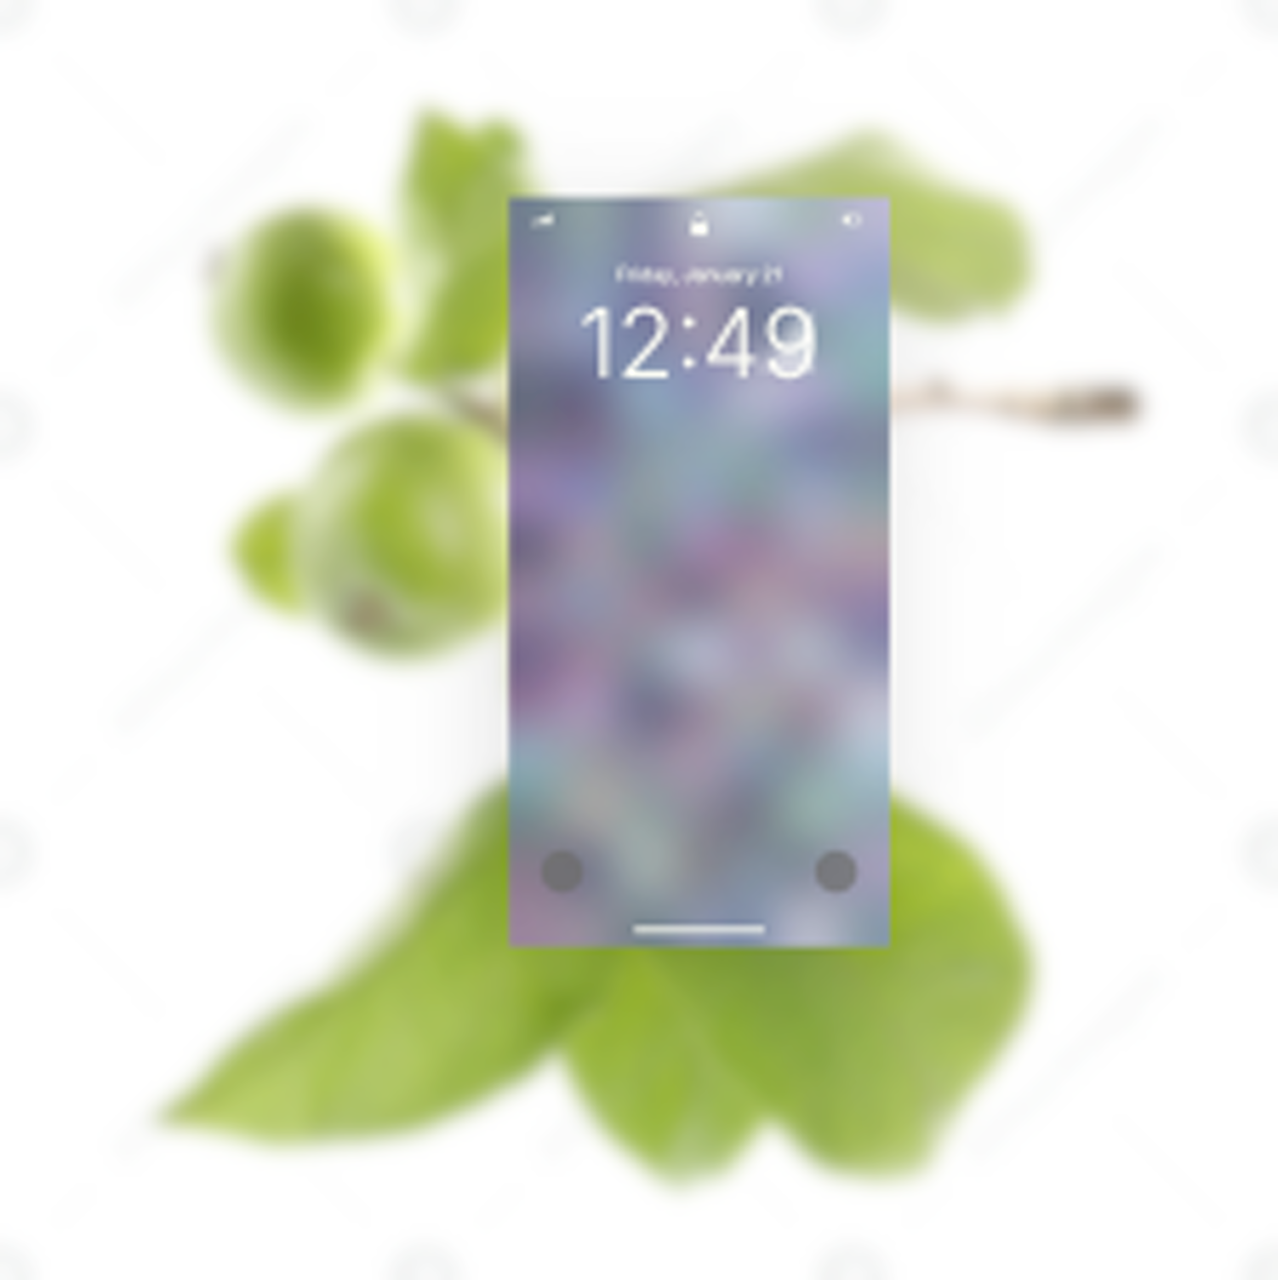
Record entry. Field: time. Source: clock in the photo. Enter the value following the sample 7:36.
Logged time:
12:49
